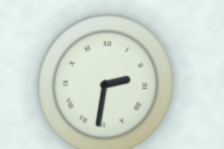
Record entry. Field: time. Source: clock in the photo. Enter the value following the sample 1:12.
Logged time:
2:31
